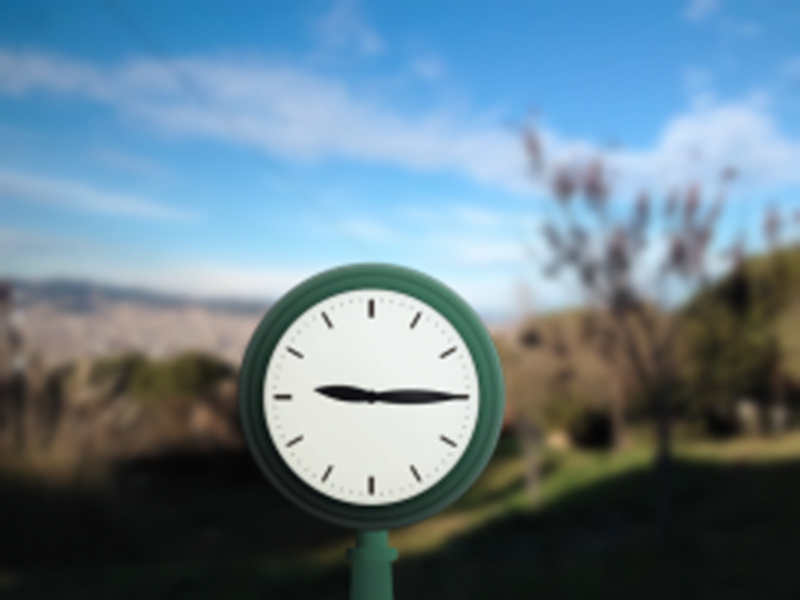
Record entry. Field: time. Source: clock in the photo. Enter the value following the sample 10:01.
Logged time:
9:15
